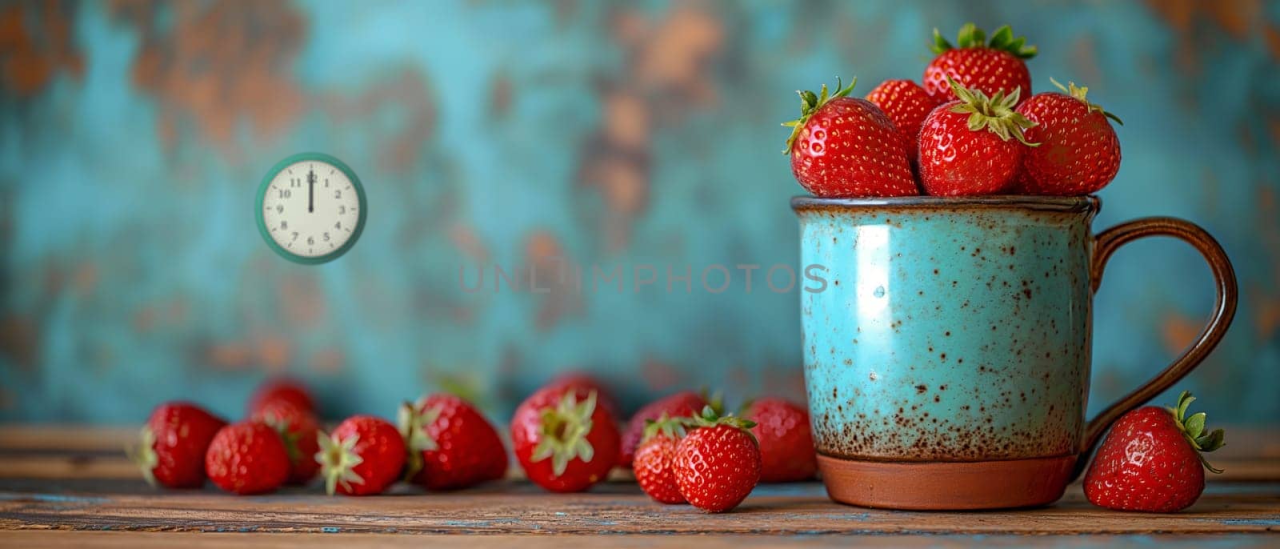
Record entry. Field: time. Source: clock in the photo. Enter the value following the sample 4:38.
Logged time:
12:00
